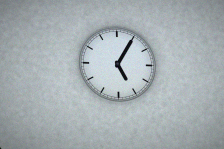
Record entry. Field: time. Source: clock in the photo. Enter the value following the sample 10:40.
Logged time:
5:05
